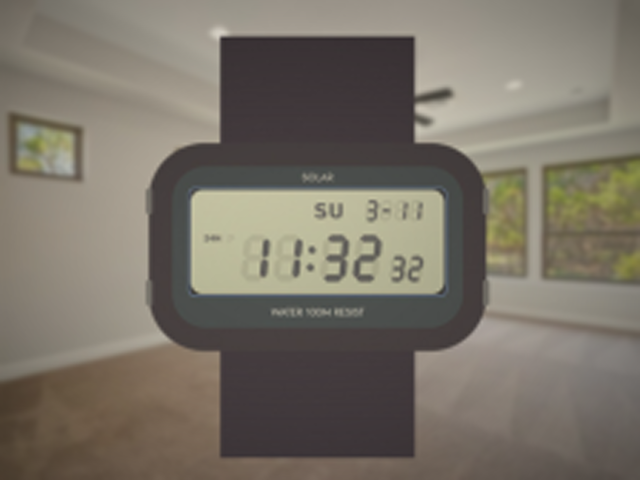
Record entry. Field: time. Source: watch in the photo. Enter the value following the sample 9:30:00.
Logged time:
11:32:32
